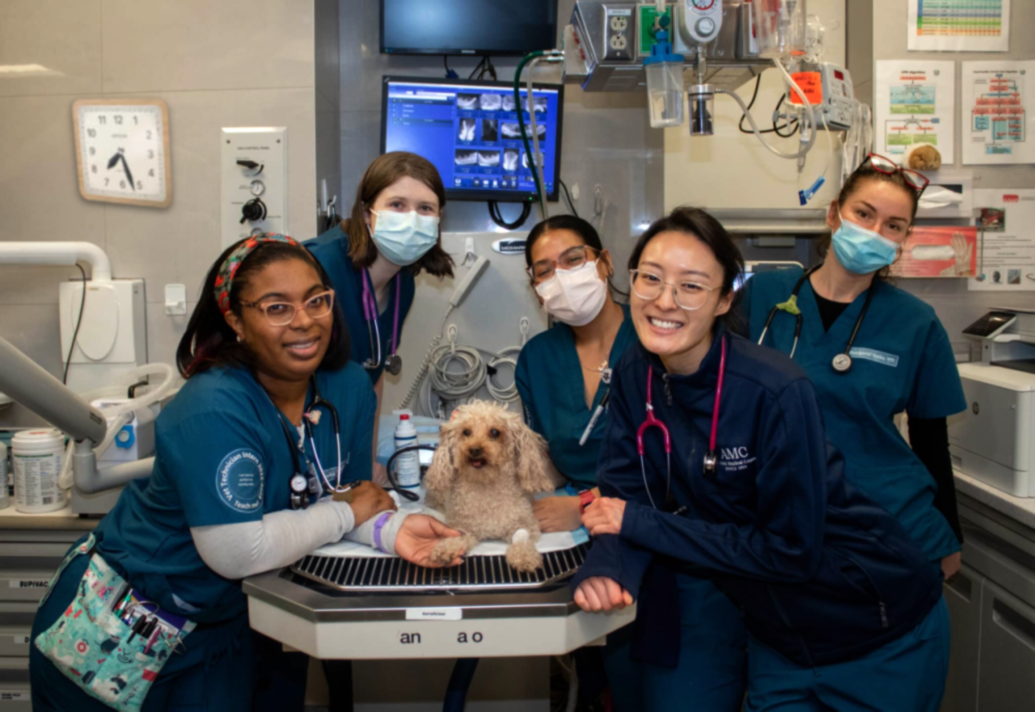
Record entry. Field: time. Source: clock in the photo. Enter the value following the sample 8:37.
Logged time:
7:27
